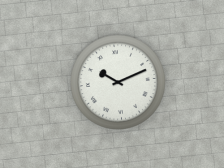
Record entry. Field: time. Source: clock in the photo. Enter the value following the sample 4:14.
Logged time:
10:12
